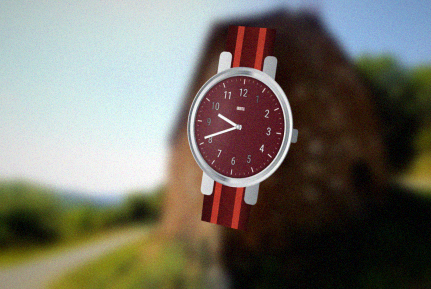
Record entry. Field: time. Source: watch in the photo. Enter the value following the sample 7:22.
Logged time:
9:41
